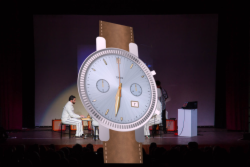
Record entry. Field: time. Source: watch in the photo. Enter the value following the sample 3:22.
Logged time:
6:32
